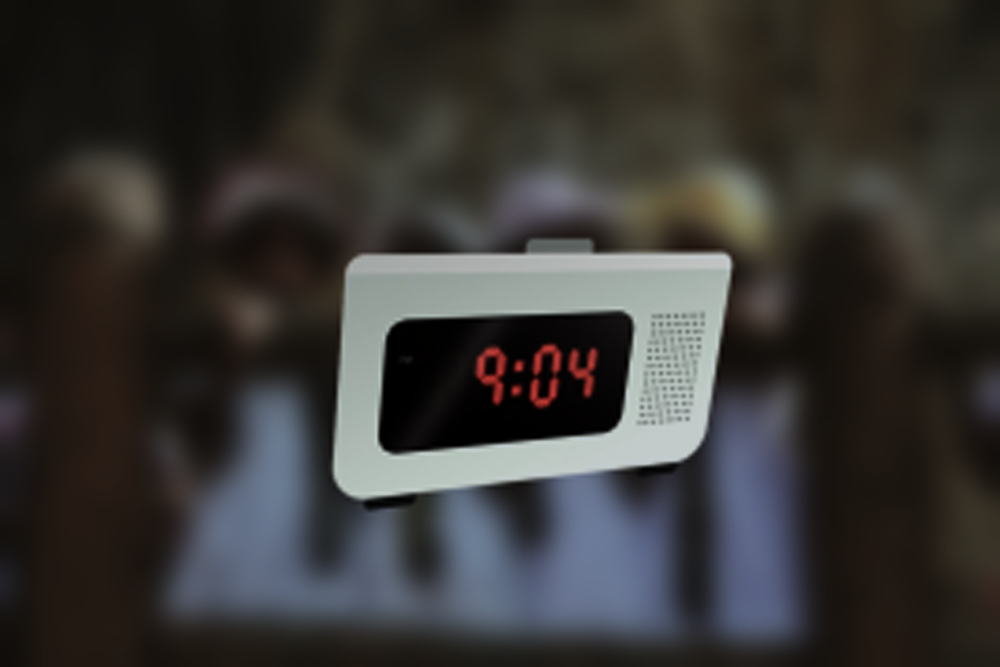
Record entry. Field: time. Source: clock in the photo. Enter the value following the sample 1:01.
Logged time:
9:04
